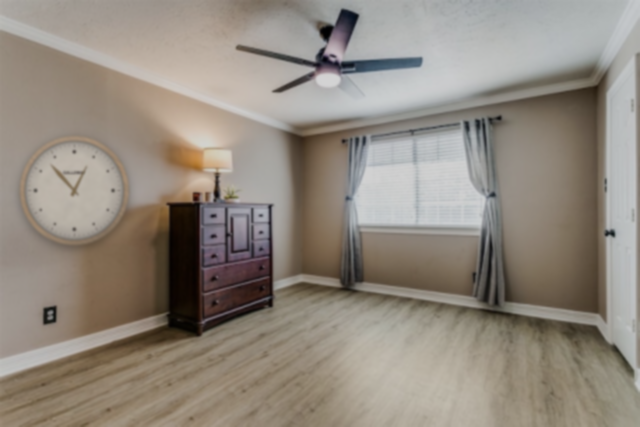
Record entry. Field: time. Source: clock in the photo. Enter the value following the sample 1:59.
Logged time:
12:53
